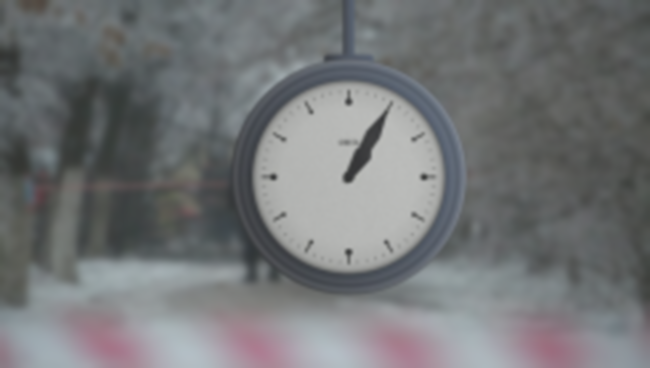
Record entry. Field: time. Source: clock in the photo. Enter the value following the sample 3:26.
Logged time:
1:05
